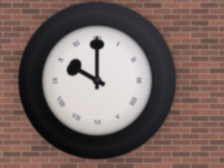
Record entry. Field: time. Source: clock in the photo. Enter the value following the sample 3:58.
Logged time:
10:00
